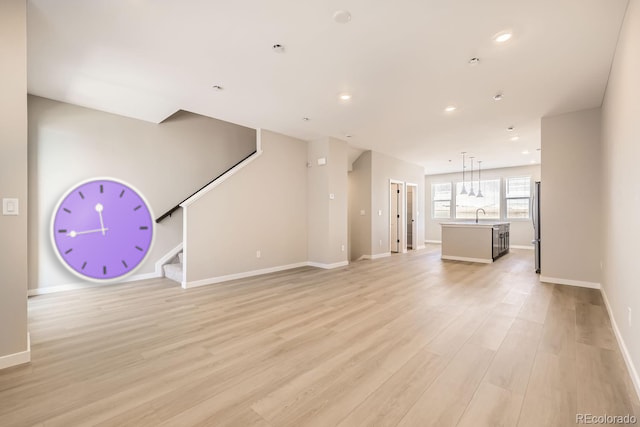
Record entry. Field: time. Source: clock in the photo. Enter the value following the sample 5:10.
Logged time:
11:44
